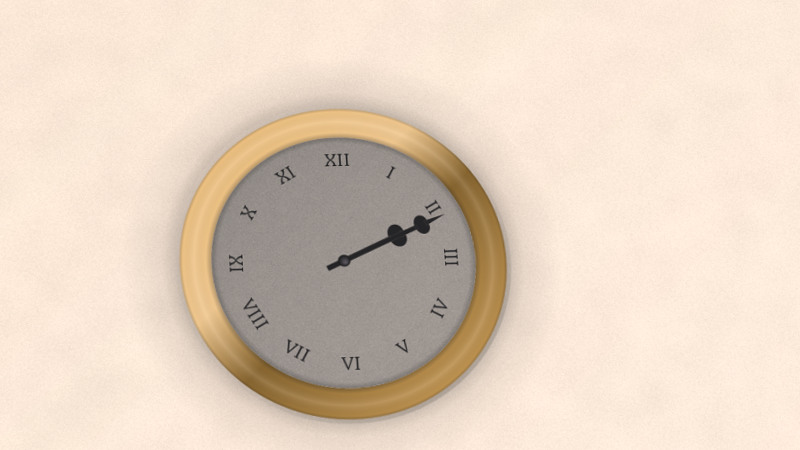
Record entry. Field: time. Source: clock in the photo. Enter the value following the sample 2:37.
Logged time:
2:11
